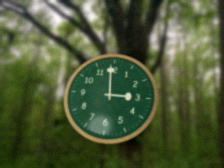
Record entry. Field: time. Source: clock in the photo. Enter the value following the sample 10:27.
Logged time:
2:59
